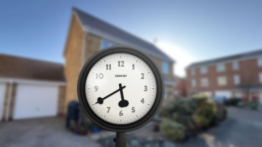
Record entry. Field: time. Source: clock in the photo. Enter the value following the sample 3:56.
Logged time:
5:40
